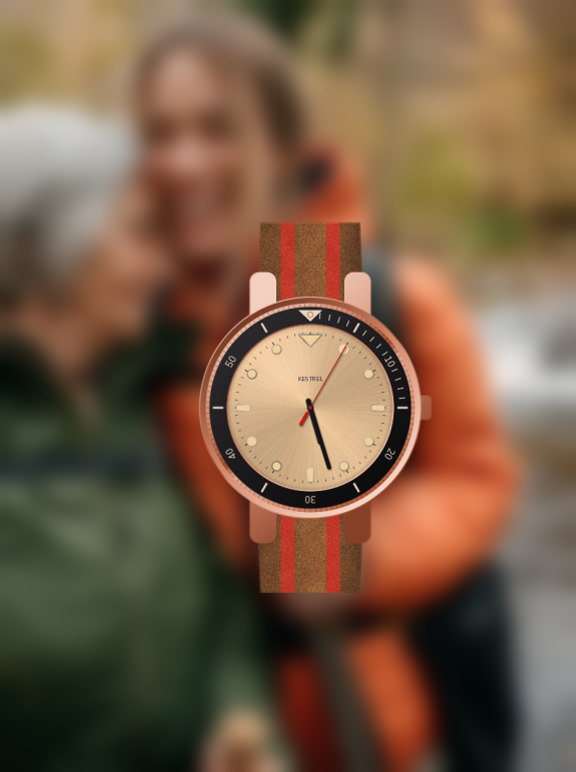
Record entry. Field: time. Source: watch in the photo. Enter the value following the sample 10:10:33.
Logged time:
5:27:05
